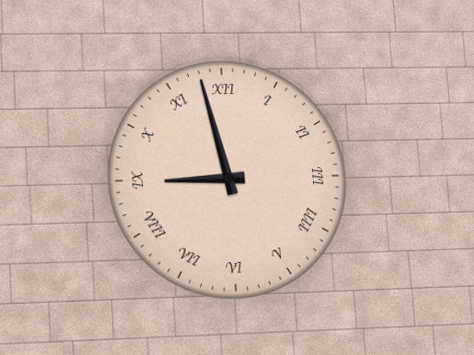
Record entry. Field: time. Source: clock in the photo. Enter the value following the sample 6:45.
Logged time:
8:58
